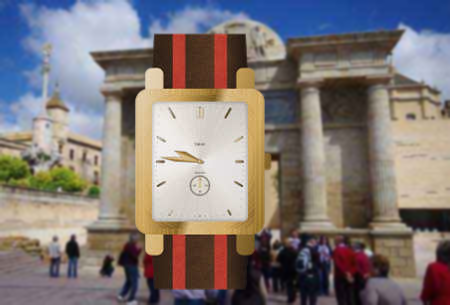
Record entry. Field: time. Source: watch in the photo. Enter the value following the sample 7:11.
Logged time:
9:46
